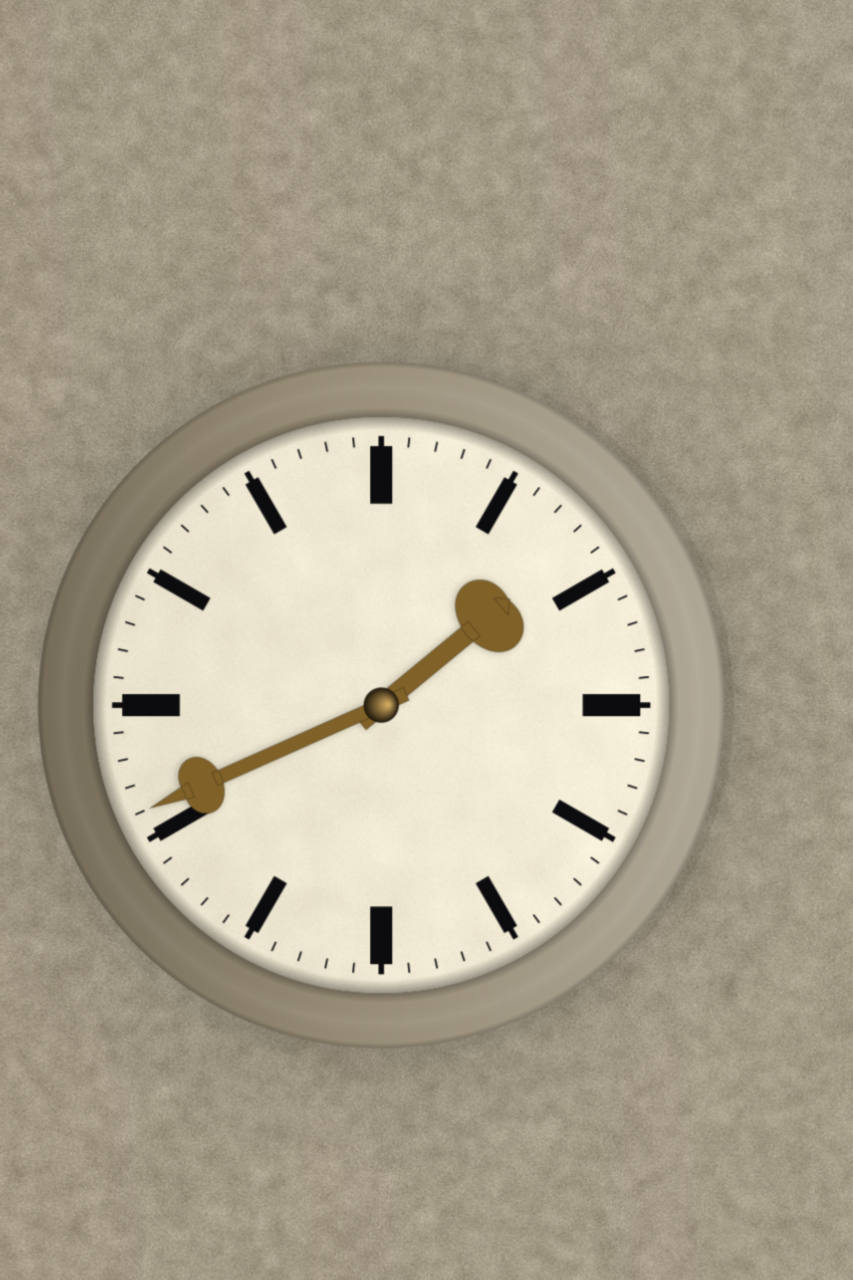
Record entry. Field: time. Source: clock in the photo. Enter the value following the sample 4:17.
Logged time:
1:41
